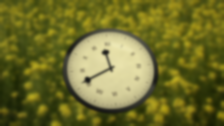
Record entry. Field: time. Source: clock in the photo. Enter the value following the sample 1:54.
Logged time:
11:41
